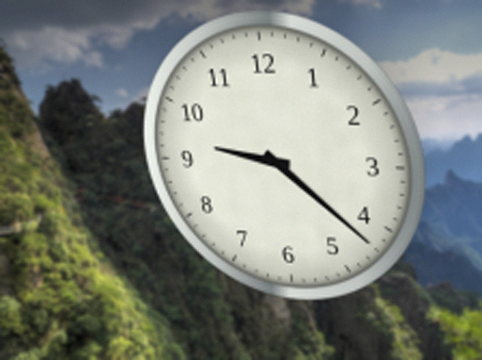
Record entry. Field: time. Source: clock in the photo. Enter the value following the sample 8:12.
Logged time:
9:22
